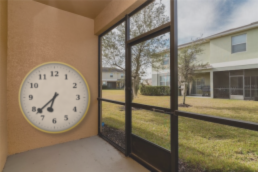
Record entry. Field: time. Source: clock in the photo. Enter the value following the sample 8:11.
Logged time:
6:38
